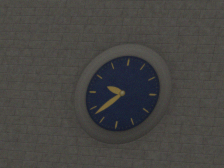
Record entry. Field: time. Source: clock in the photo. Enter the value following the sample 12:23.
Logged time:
9:38
